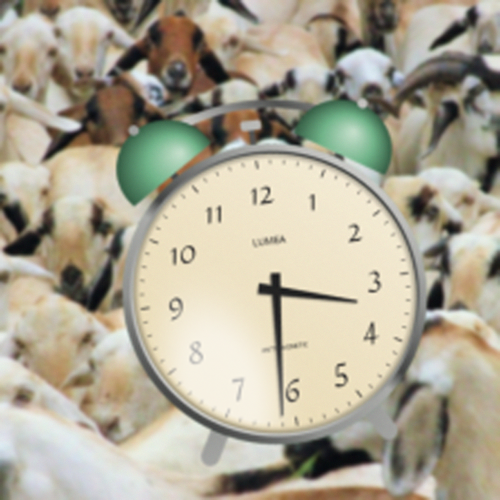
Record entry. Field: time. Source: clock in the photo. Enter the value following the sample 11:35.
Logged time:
3:31
